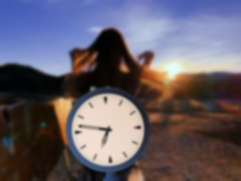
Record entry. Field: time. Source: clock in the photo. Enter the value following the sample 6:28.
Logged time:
6:47
